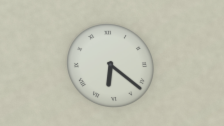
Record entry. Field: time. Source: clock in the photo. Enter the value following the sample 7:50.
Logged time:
6:22
